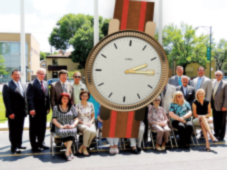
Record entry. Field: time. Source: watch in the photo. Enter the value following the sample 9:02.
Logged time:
2:15
